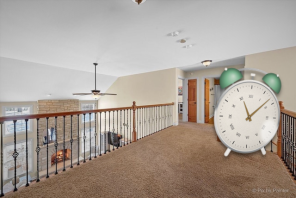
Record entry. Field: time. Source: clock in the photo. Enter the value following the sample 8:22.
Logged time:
11:08
